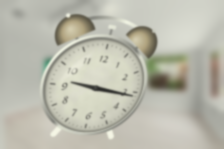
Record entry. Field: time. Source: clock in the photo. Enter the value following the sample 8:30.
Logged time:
9:16
